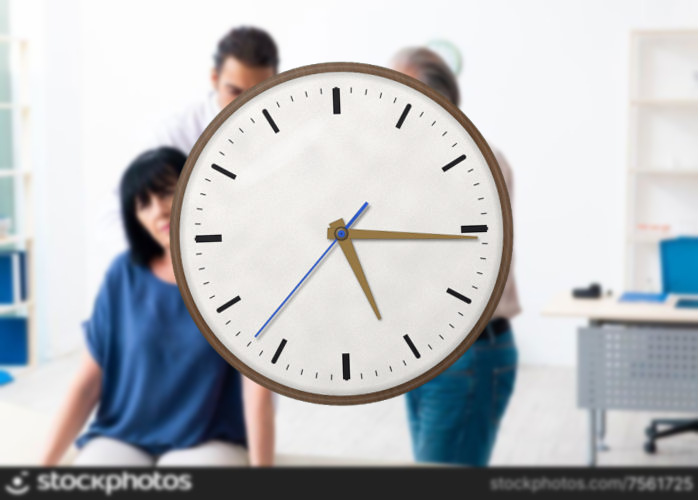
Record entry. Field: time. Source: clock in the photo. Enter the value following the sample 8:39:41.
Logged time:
5:15:37
